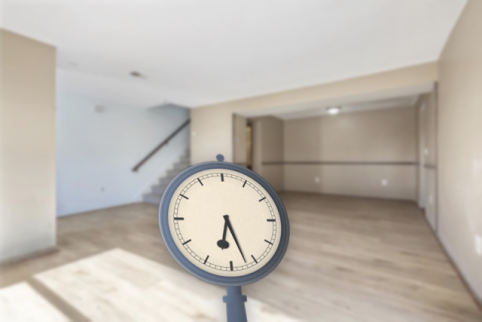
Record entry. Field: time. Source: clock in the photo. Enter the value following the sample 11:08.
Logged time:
6:27
